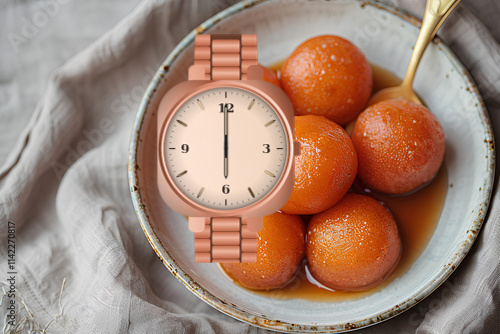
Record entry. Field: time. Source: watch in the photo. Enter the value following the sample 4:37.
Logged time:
6:00
